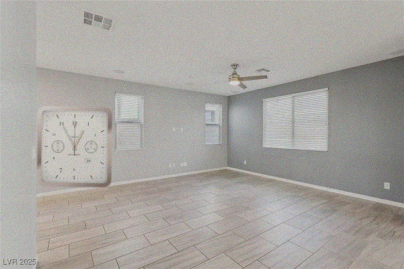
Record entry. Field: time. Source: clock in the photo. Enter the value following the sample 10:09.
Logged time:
12:55
